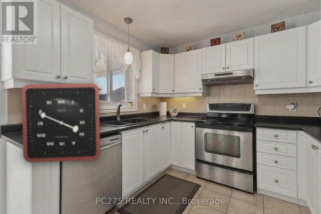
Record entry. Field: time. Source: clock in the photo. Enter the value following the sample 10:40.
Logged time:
3:49
